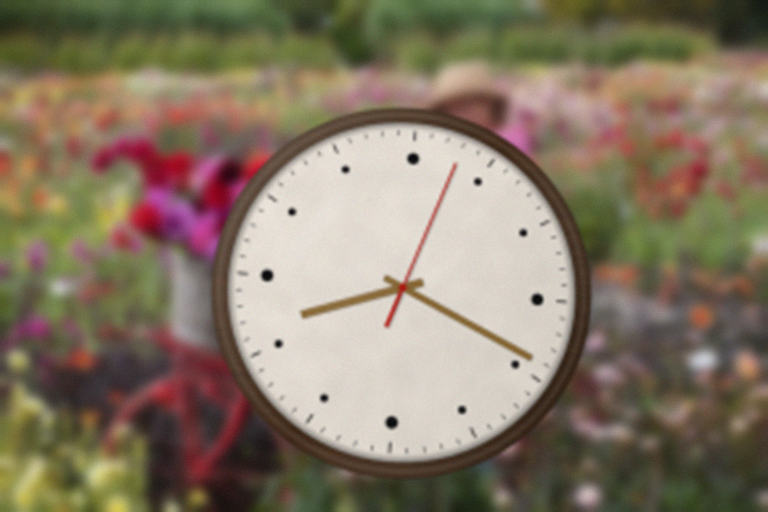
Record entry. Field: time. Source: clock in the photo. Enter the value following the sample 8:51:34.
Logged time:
8:19:03
